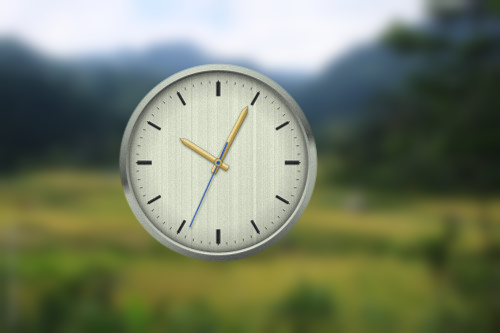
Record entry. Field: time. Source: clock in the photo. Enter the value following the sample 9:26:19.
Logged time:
10:04:34
